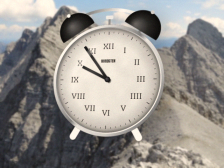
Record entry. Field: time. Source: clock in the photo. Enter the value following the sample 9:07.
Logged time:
9:54
